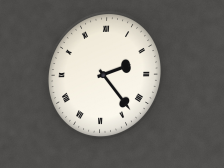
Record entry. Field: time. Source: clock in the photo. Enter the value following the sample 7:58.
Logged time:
2:23
